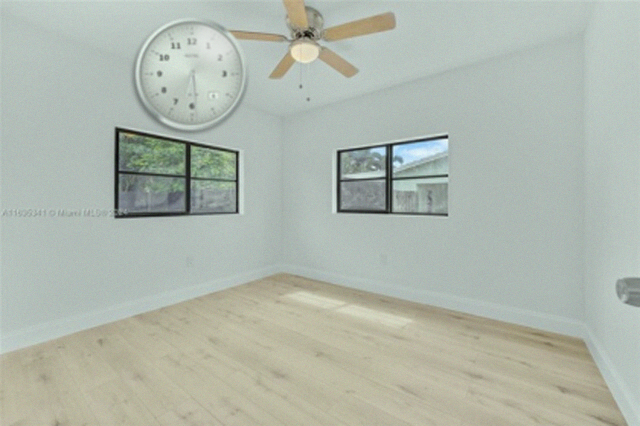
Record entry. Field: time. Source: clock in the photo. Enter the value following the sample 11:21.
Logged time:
6:29
